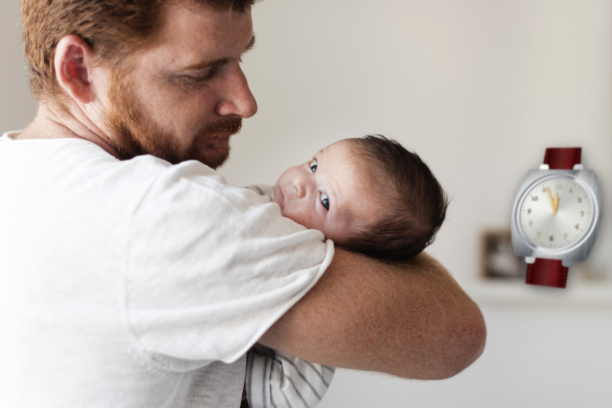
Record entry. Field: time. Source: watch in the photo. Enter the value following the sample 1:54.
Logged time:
11:56
